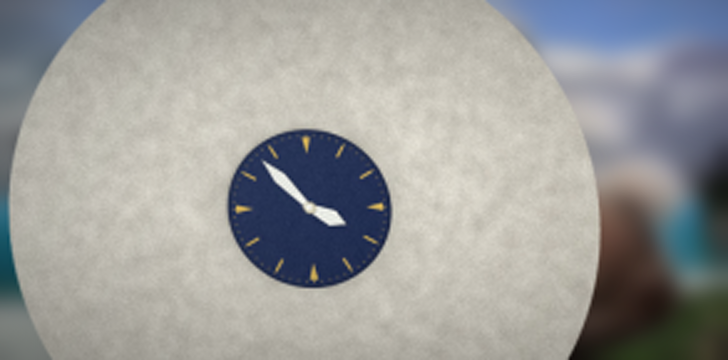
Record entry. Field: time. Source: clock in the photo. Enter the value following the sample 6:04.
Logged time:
3:53
